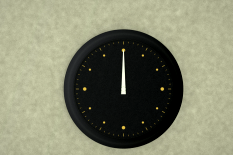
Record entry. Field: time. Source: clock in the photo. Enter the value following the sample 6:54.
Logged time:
12:00
